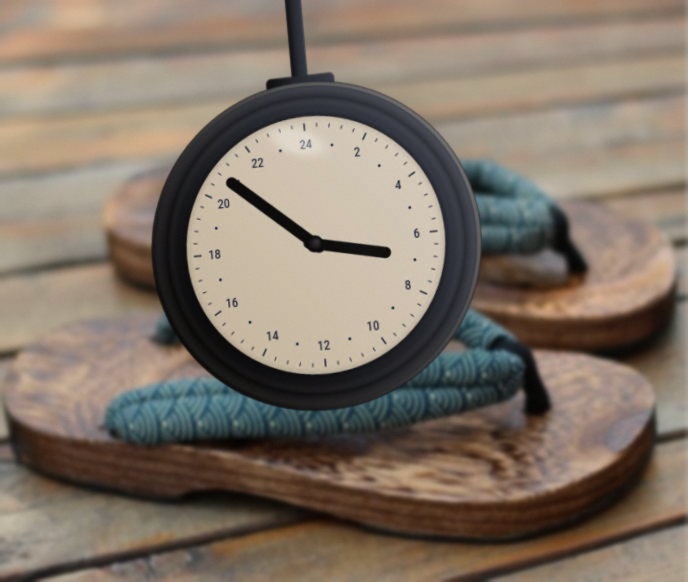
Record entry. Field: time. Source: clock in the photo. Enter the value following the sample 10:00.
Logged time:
6:52
